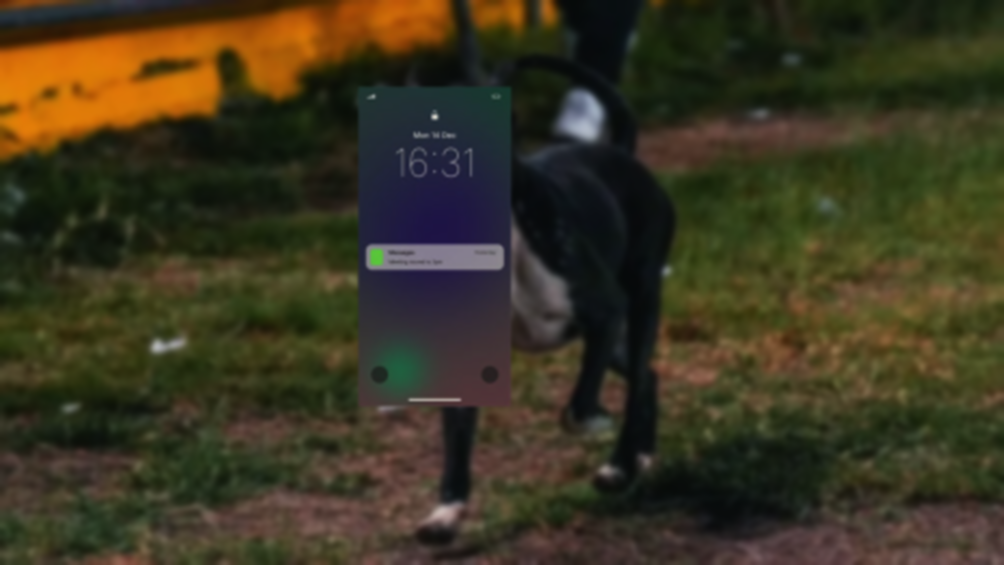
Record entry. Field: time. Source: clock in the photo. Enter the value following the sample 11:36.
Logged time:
16:31
